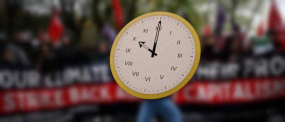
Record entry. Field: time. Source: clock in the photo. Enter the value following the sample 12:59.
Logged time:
10:00
